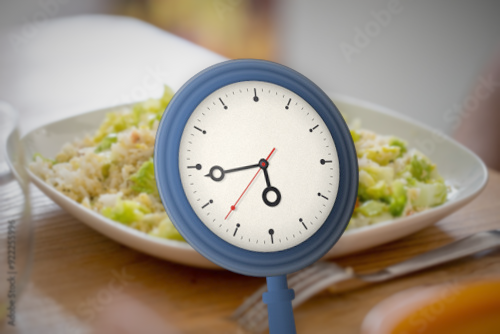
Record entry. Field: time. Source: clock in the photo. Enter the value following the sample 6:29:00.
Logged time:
5:43:37
